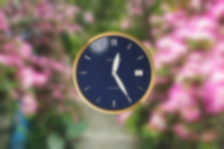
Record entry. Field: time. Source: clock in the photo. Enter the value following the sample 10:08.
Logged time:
12:25
